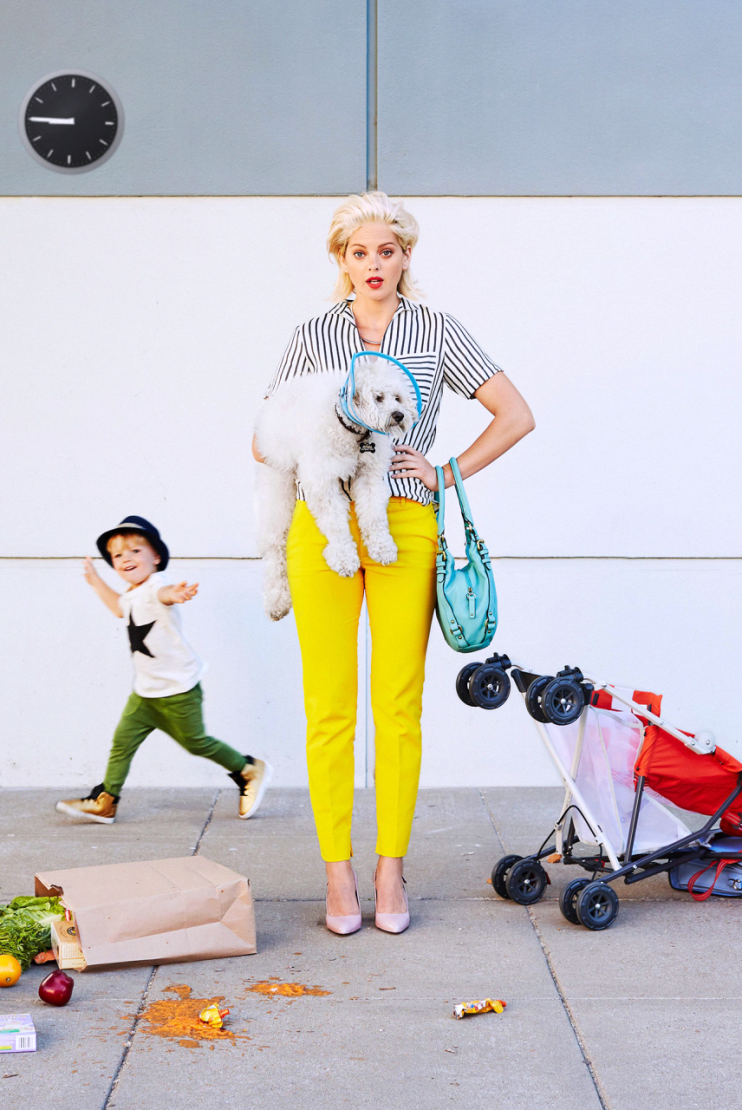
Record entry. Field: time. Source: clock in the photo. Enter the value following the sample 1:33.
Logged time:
8:45
